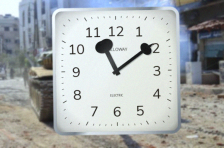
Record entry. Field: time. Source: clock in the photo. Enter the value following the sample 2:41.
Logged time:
11:09
